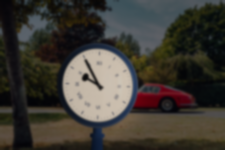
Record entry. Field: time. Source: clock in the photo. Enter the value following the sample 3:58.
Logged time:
9:55
